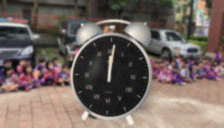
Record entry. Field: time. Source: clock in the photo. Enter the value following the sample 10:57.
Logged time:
12:01
